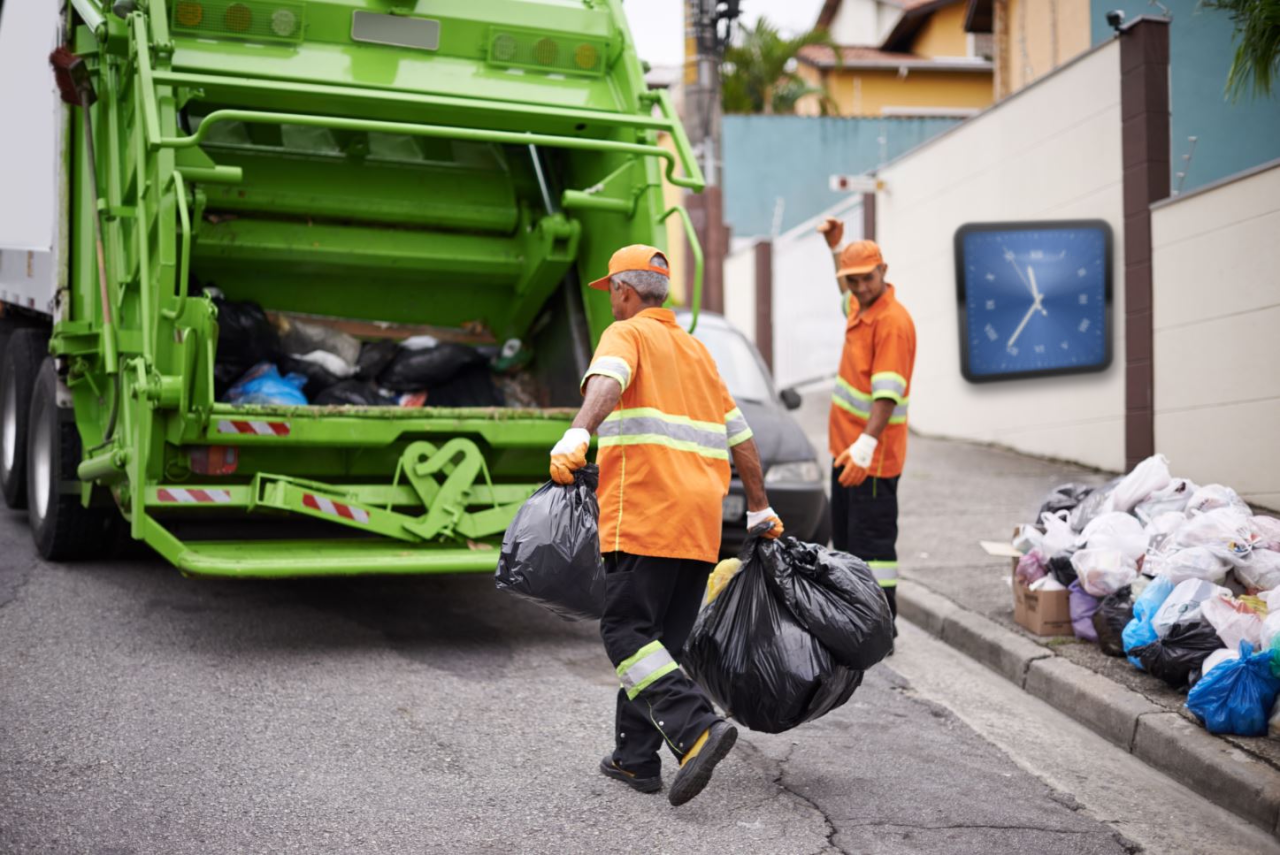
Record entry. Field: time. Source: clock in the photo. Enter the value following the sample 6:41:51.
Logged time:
11:35:55
